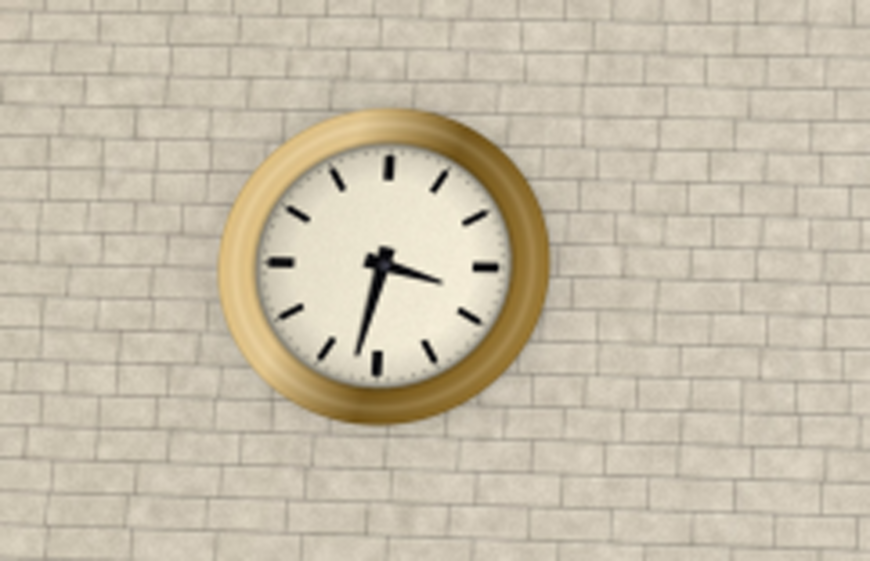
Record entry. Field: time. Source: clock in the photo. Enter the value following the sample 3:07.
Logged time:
3:32
